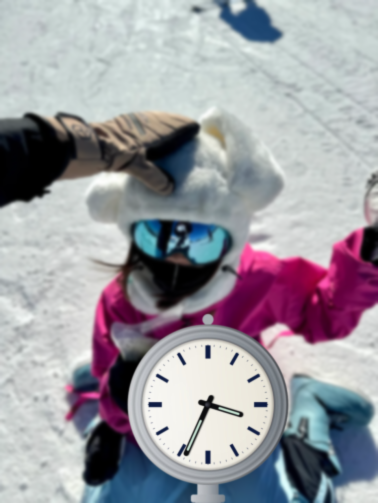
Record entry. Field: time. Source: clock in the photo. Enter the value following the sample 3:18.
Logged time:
3:34
